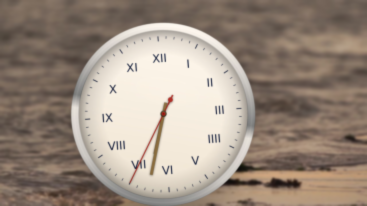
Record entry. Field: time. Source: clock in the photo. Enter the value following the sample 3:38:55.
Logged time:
6:32:35
